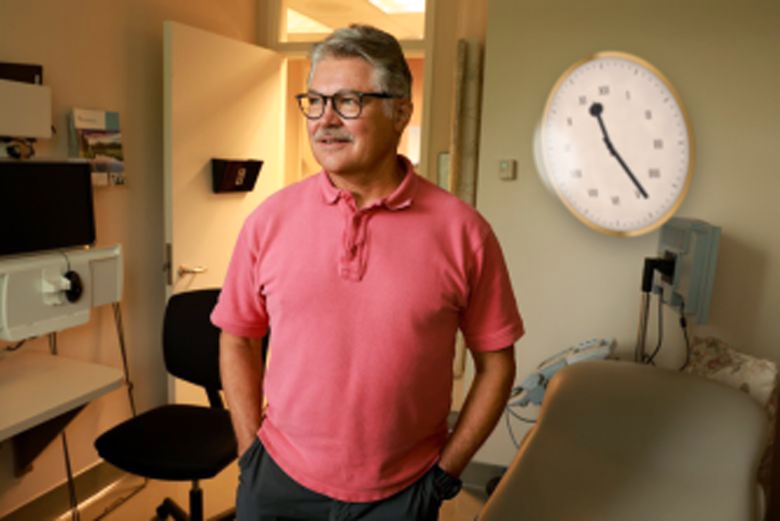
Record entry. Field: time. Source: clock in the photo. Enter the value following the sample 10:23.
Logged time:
11:24
